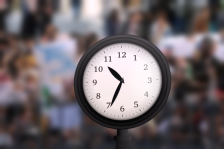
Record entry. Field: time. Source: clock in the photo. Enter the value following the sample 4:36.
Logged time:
10:34
